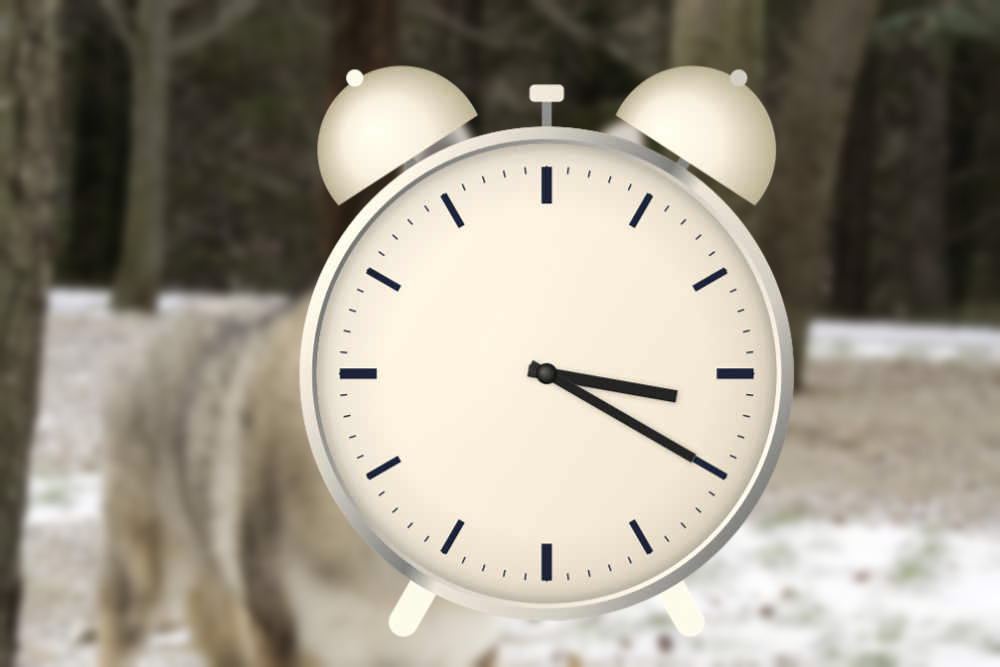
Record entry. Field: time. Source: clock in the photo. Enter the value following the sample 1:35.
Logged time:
3:20
